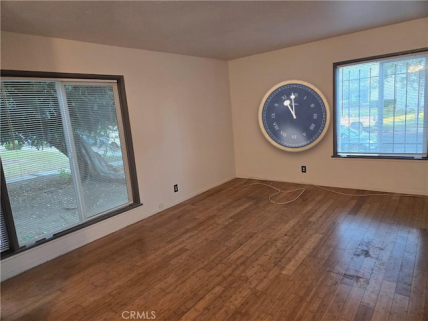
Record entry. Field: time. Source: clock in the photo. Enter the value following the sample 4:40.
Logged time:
10:59
